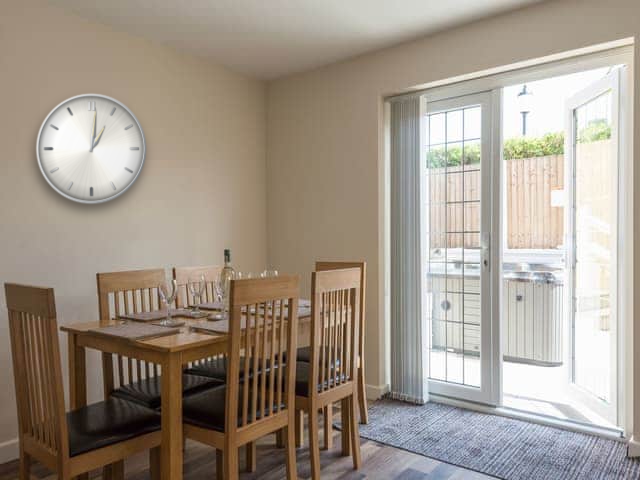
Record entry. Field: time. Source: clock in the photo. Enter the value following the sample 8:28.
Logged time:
1:01
